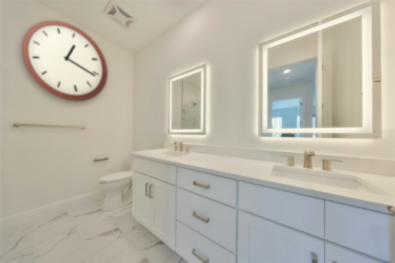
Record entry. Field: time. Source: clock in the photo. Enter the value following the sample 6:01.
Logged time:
1:21
